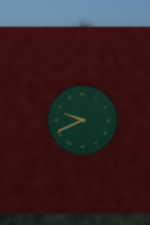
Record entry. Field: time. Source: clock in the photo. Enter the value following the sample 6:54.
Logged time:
9:41
